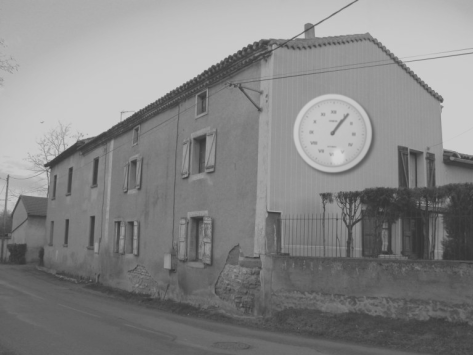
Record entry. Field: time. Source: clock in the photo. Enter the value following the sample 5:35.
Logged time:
1:06
